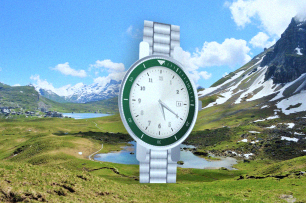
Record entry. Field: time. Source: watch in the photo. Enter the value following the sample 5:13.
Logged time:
5:20
